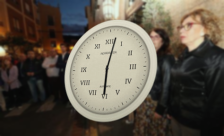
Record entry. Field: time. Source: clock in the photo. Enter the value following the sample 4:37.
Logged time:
6:02
